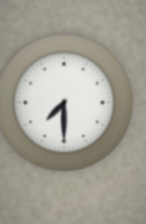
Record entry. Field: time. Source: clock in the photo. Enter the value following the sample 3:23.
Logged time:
7:30
